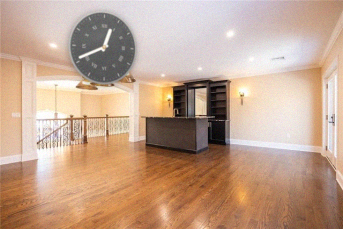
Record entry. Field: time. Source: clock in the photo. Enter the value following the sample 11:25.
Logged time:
12:41
